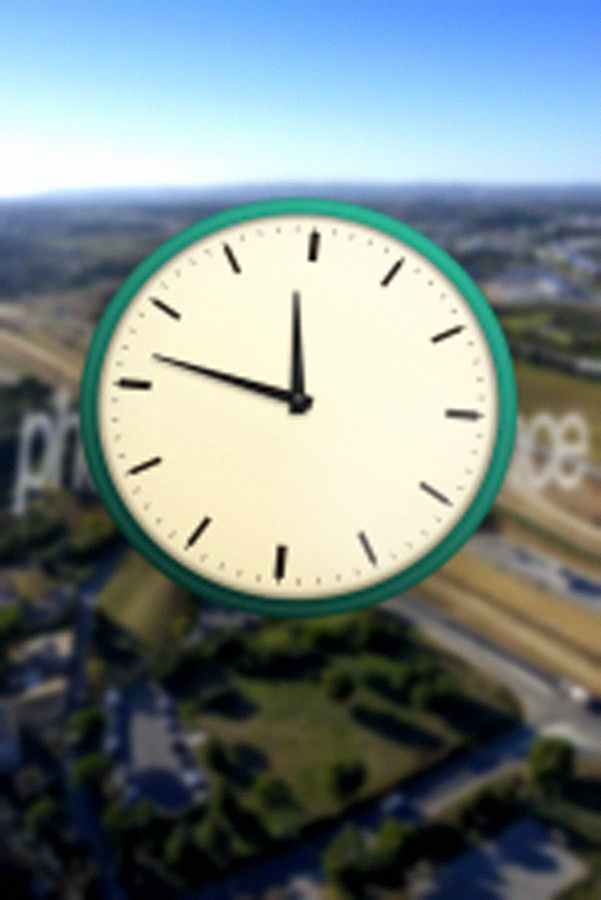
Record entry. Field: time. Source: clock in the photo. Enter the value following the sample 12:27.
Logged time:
11:47
